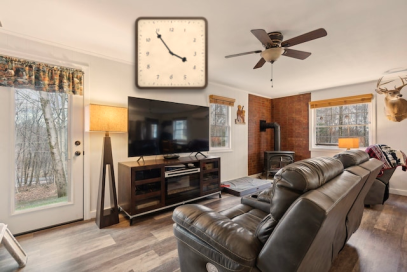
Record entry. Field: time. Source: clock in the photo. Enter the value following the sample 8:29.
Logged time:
3:54
